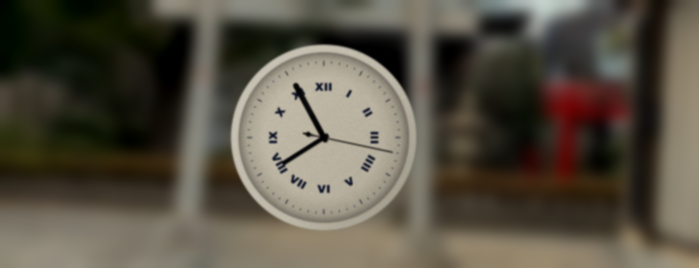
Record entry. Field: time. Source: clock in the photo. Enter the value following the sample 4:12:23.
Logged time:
7:55:17
